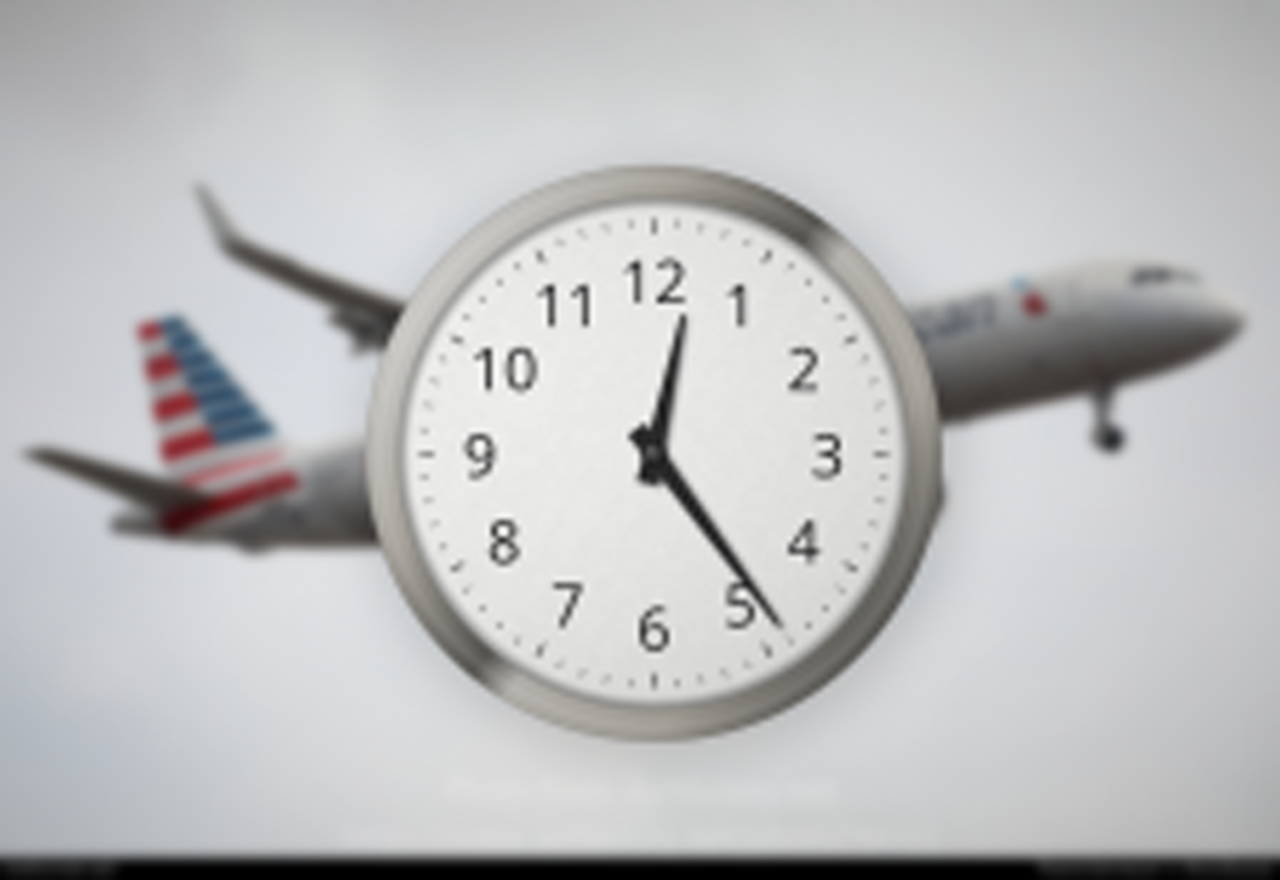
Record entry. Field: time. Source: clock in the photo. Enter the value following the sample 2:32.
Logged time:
12:24
